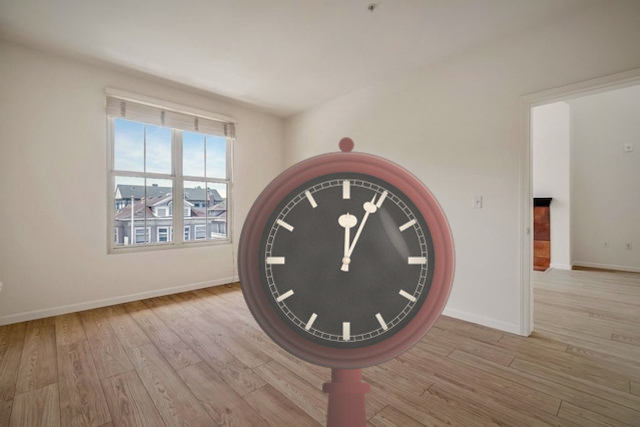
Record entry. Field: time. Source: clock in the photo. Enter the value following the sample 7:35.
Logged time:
12:04
